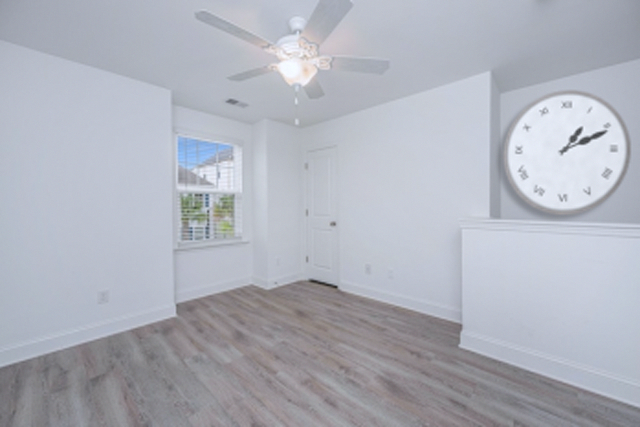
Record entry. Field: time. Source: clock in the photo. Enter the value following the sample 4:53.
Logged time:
1:11
